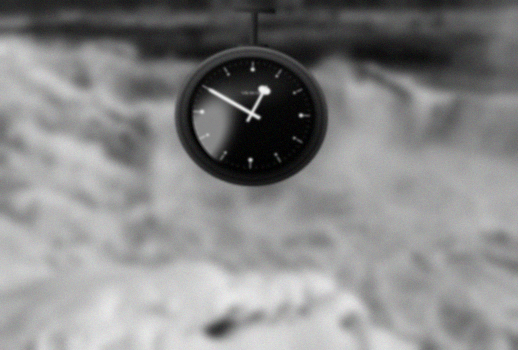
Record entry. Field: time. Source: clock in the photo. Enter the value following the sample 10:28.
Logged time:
12:50
